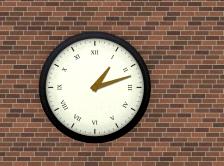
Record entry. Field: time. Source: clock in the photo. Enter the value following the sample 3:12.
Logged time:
1:12
